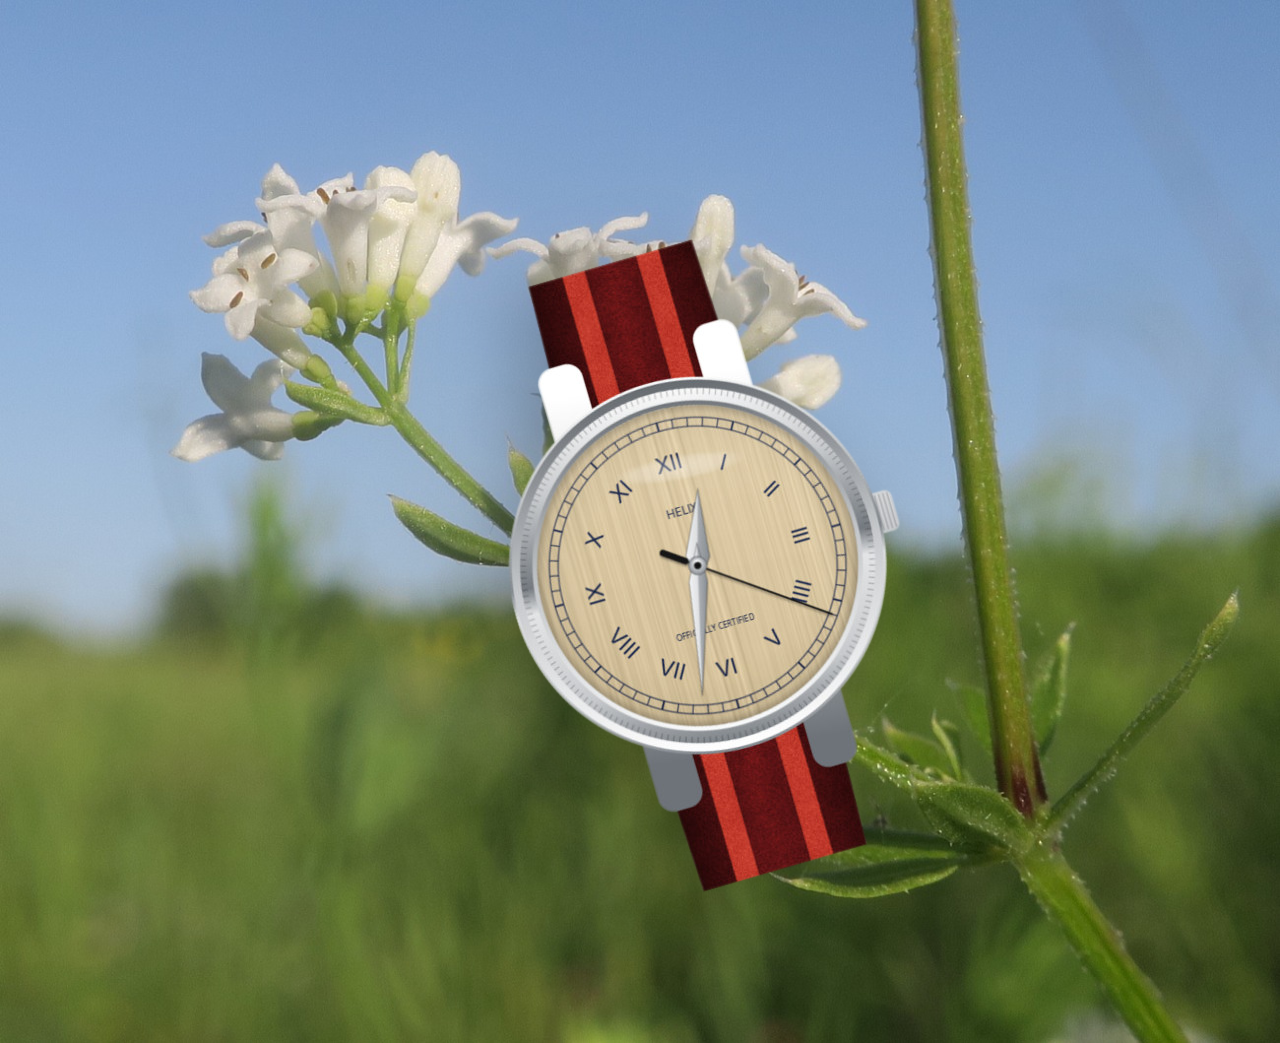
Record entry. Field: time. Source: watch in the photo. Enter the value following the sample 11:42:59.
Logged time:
12:32:21
